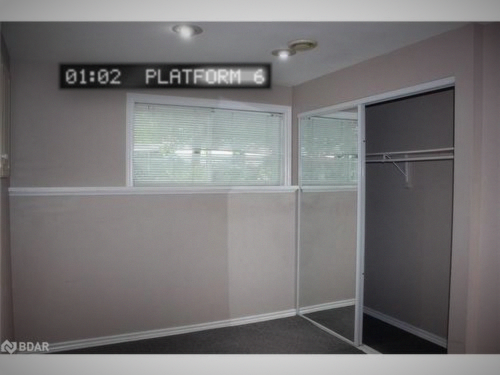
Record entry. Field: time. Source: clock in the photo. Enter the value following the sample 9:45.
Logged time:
1:02
